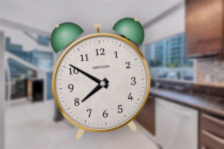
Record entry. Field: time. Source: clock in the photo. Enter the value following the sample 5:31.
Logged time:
7:51
